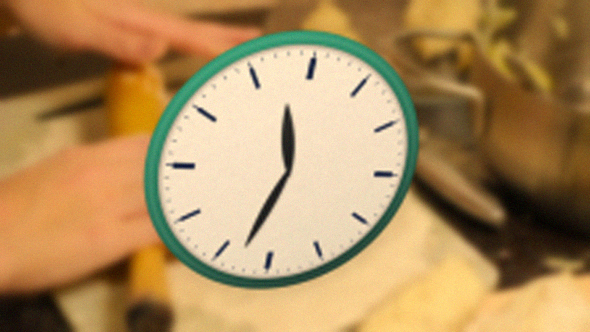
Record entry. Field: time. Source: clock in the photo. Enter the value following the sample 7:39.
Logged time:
11:33
